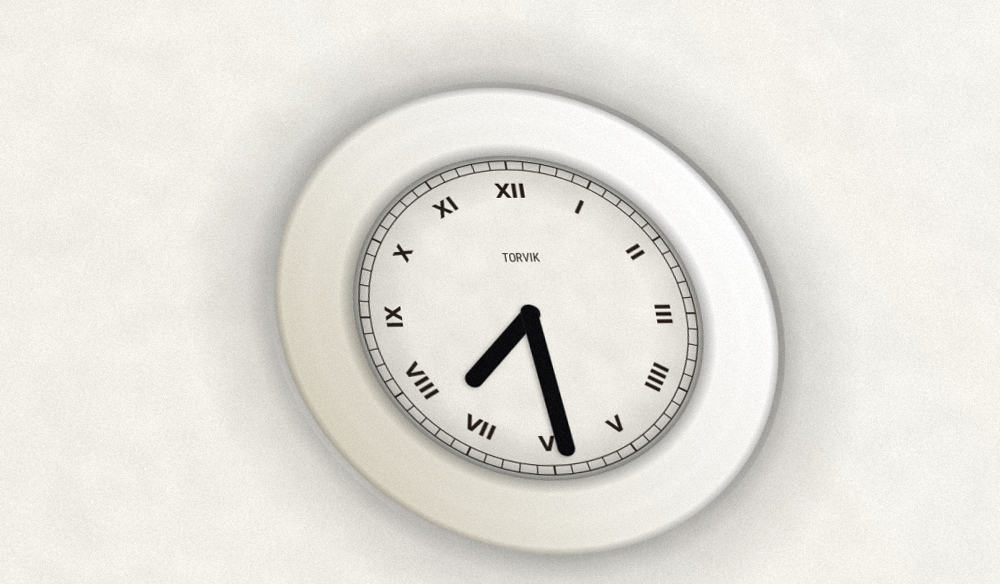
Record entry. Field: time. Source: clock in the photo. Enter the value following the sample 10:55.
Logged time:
7:29
